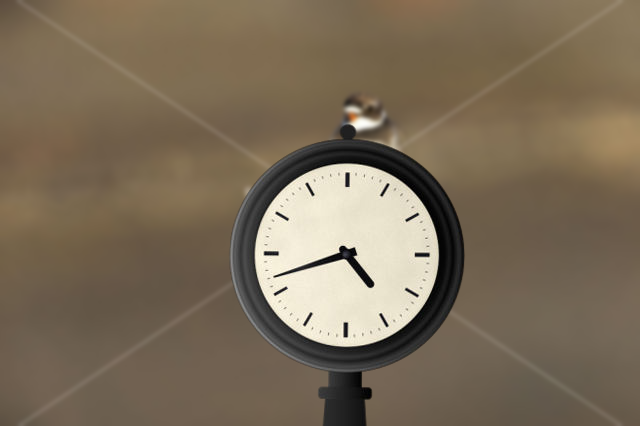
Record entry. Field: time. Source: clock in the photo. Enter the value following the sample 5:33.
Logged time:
4:42
